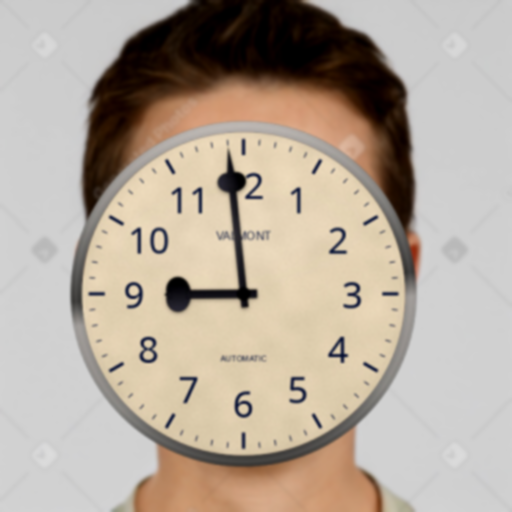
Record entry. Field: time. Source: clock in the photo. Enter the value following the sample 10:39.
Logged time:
8:59
